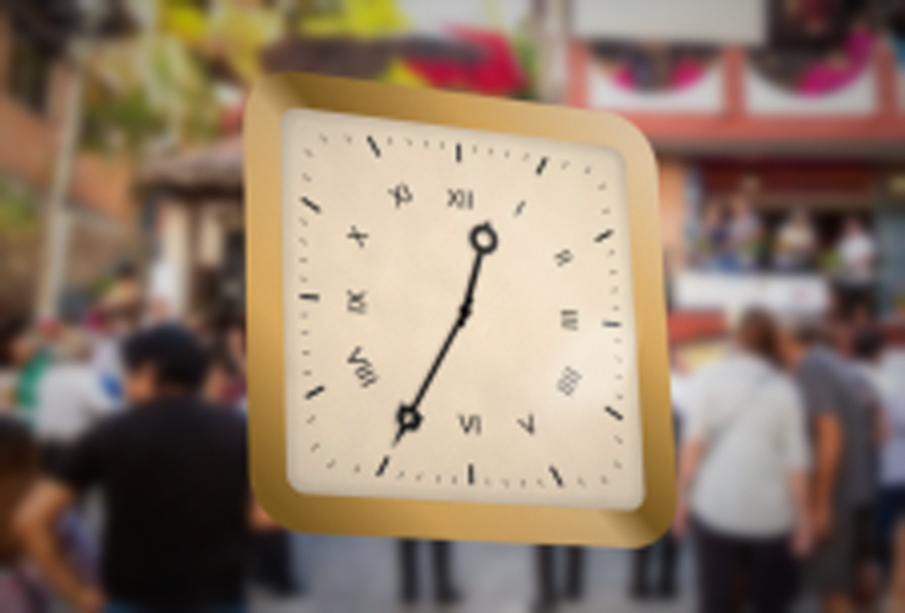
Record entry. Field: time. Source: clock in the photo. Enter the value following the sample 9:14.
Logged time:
12:35
